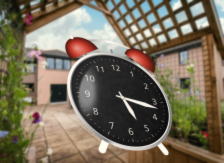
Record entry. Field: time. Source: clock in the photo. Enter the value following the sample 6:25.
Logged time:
5:17
